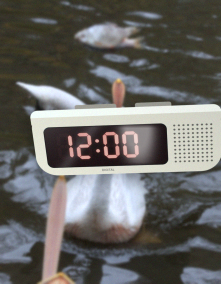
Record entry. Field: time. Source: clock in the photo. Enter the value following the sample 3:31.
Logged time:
12:00
